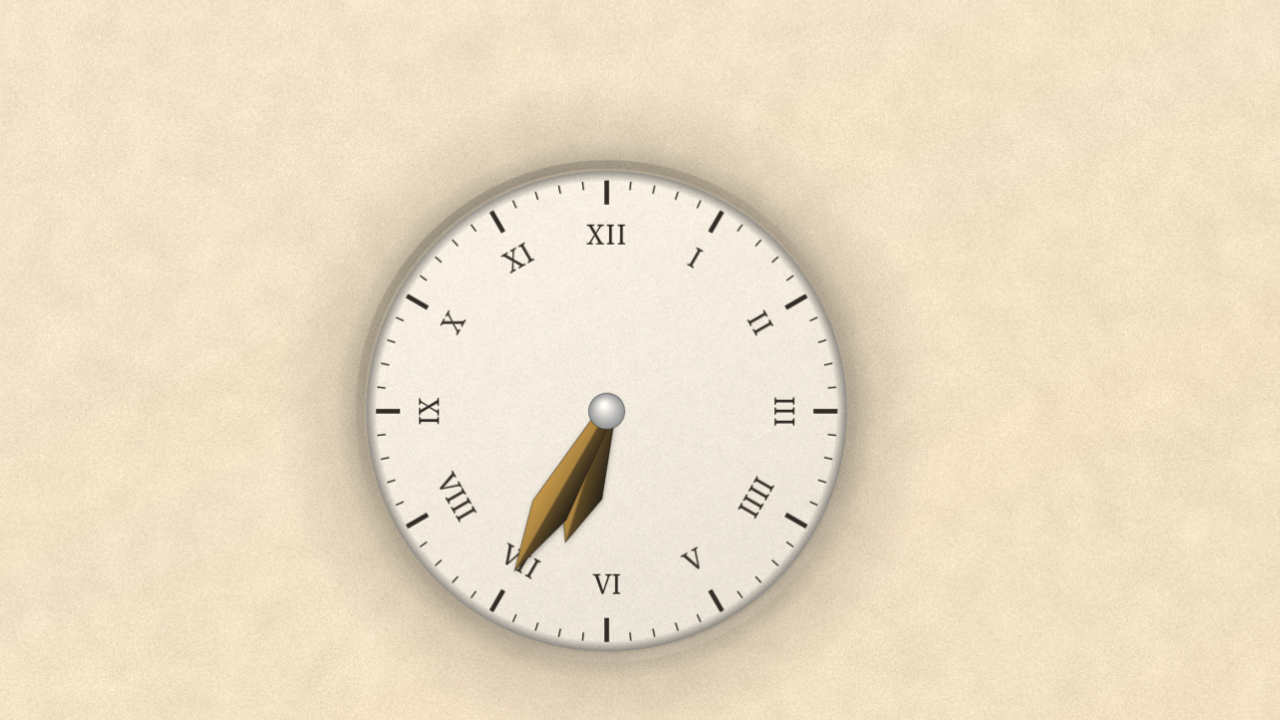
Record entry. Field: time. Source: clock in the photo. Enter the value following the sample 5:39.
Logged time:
6:35
